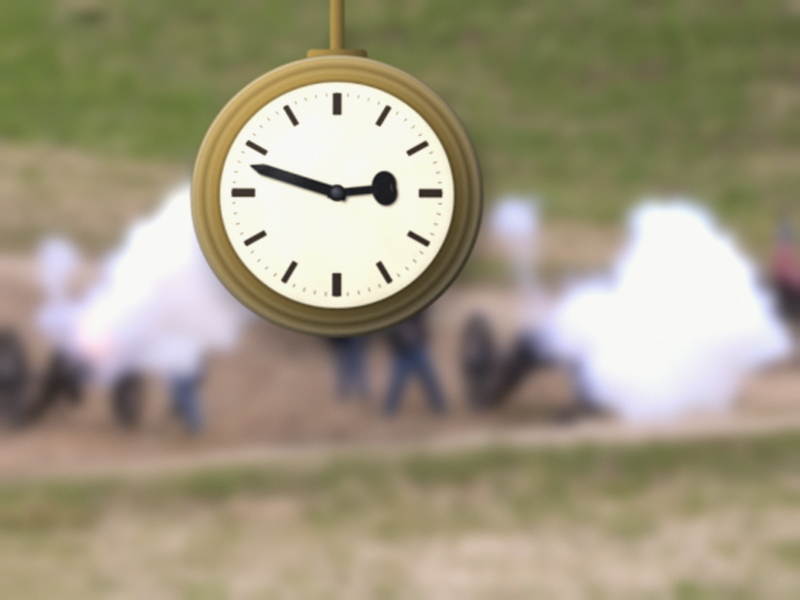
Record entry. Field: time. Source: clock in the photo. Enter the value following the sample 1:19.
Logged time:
2:48
